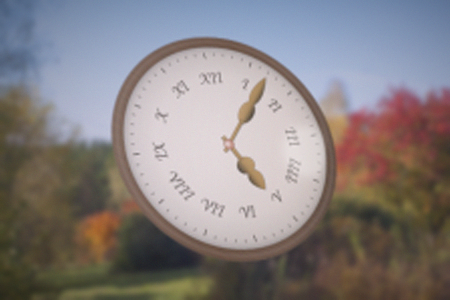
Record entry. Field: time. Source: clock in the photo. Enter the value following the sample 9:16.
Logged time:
5:07
